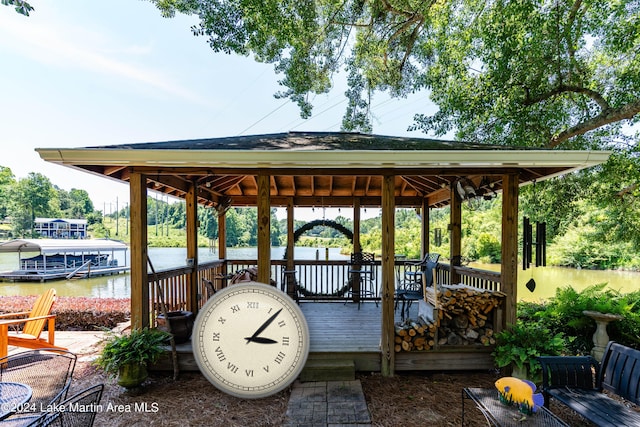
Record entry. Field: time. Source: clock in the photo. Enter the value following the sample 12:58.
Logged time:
3:07
